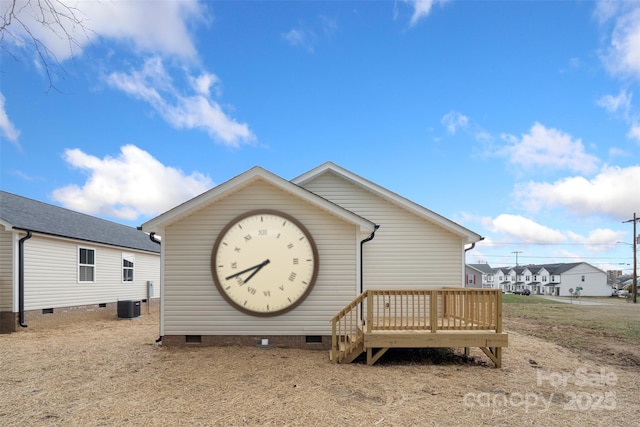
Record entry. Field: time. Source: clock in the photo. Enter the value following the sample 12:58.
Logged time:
7:42
